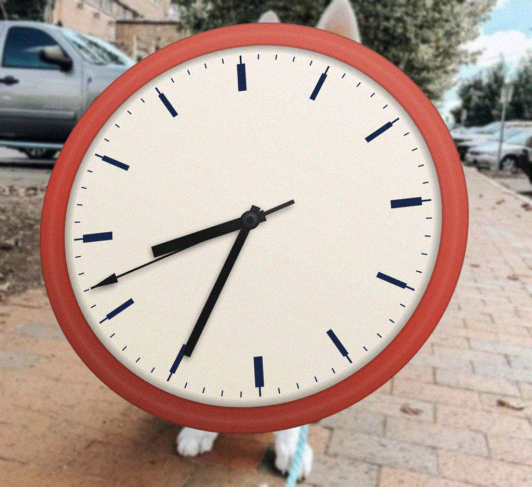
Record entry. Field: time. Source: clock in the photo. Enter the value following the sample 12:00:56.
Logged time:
8:34:42
